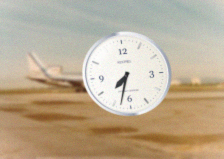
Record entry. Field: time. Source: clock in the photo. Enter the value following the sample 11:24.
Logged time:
7:33
